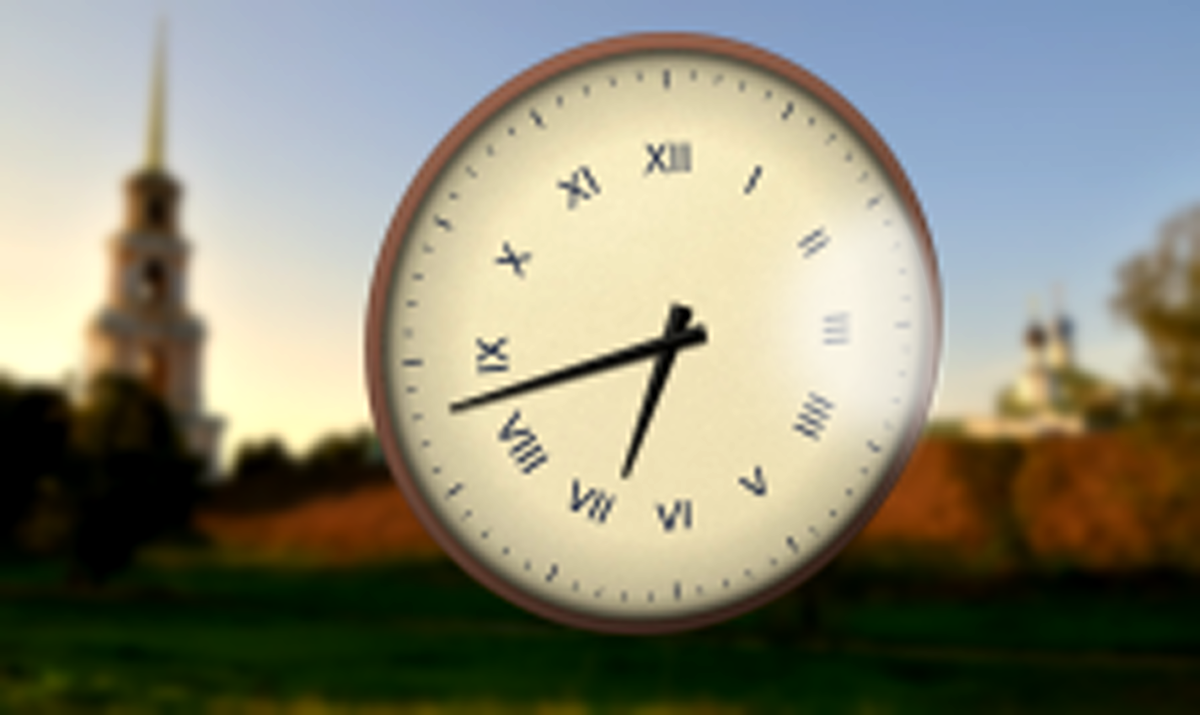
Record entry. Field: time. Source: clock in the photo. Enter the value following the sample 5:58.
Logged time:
6:43
